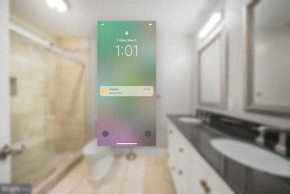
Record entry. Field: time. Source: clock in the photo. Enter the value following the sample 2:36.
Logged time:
1:01
